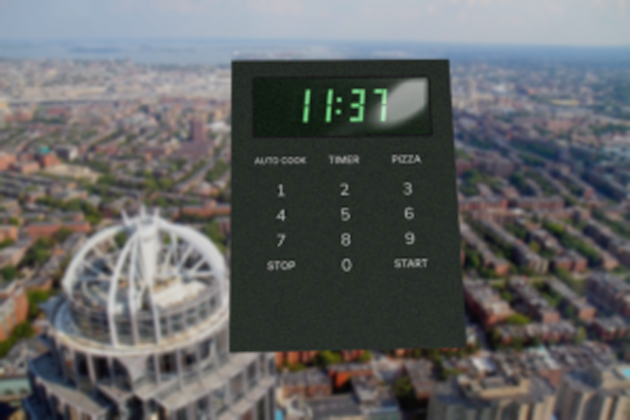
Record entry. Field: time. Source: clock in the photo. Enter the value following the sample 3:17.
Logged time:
11:37
